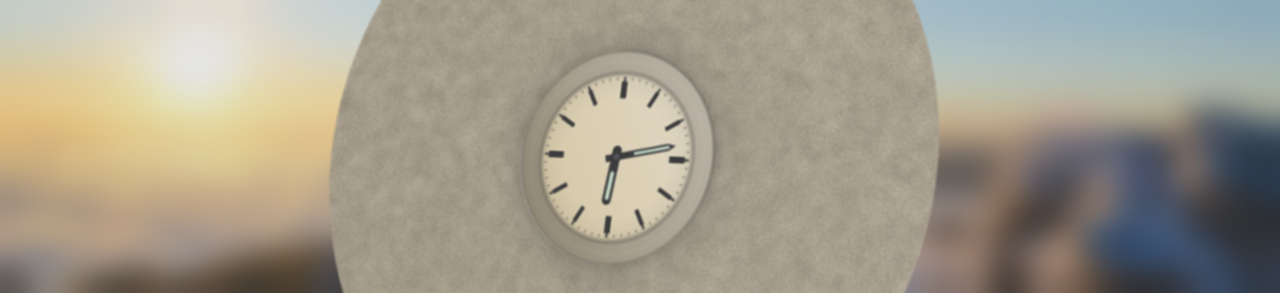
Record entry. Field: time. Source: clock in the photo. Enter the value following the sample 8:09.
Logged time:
6:13
